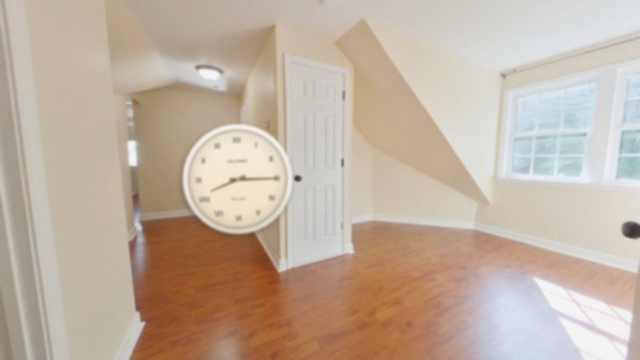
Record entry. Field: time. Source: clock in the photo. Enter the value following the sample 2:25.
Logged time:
8:15
